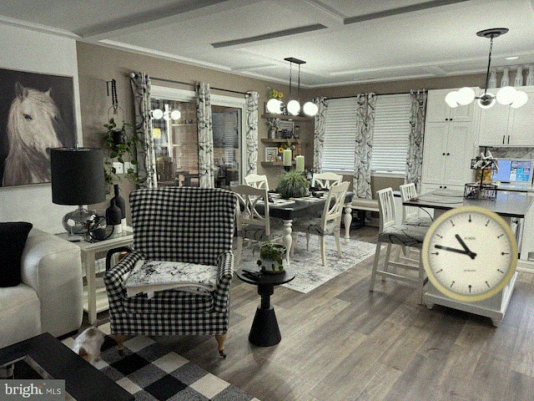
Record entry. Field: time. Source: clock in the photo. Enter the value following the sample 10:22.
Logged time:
10:47
